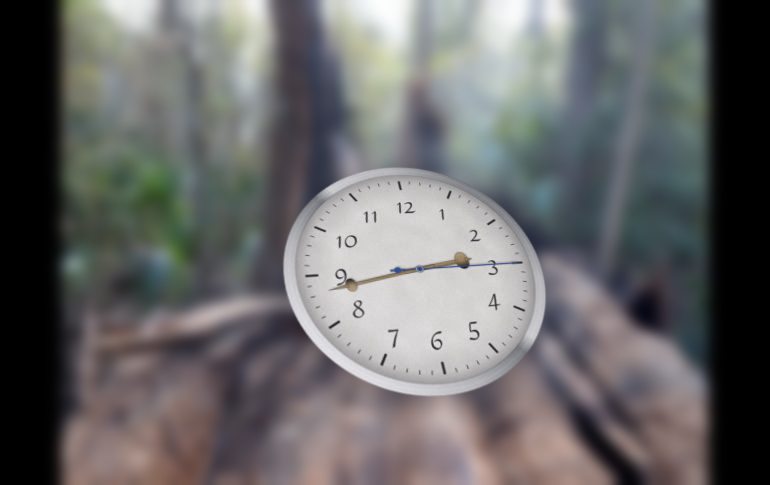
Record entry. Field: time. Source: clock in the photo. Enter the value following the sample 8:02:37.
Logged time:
2:43:15
